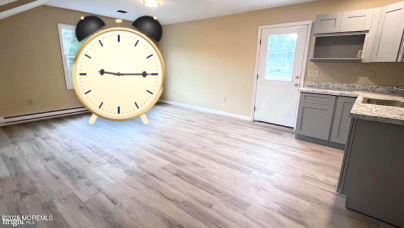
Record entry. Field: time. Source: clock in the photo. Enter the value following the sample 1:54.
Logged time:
9:15
